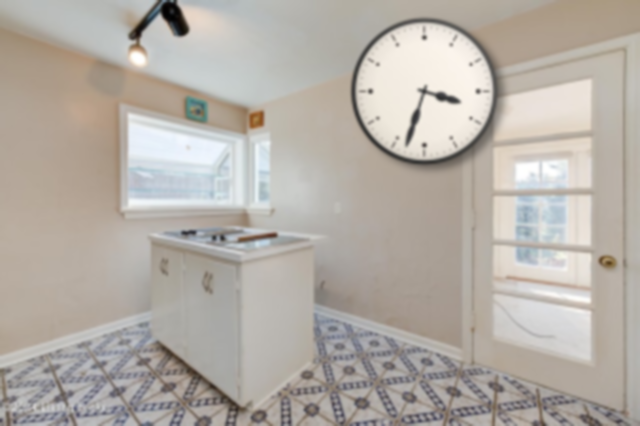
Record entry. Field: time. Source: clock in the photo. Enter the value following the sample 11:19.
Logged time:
3:33
